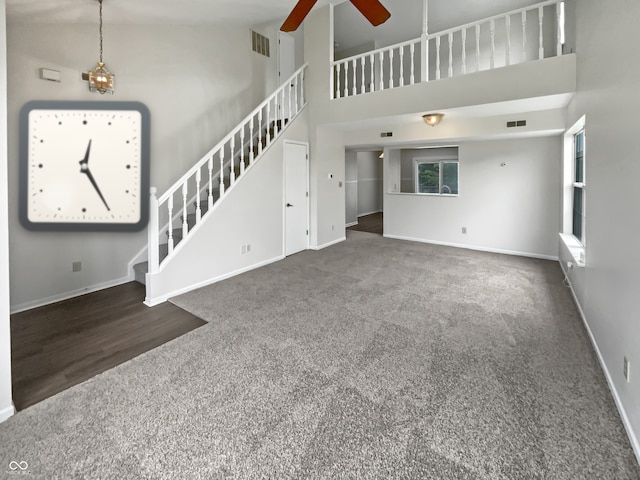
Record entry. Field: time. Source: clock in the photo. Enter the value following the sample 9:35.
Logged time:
12:25
